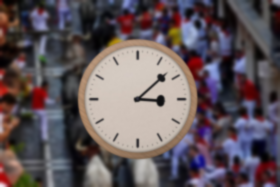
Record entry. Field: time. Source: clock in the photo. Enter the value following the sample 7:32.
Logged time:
3:08
